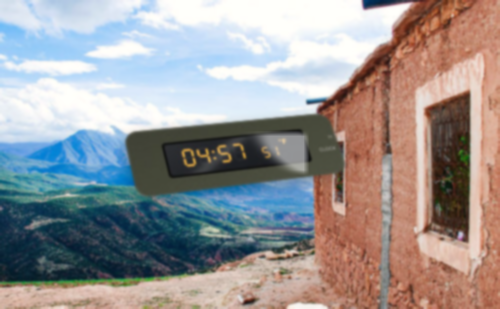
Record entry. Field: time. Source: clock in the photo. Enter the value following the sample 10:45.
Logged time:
4:57
